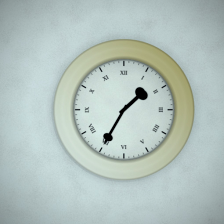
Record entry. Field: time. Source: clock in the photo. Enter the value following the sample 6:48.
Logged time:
1:35
